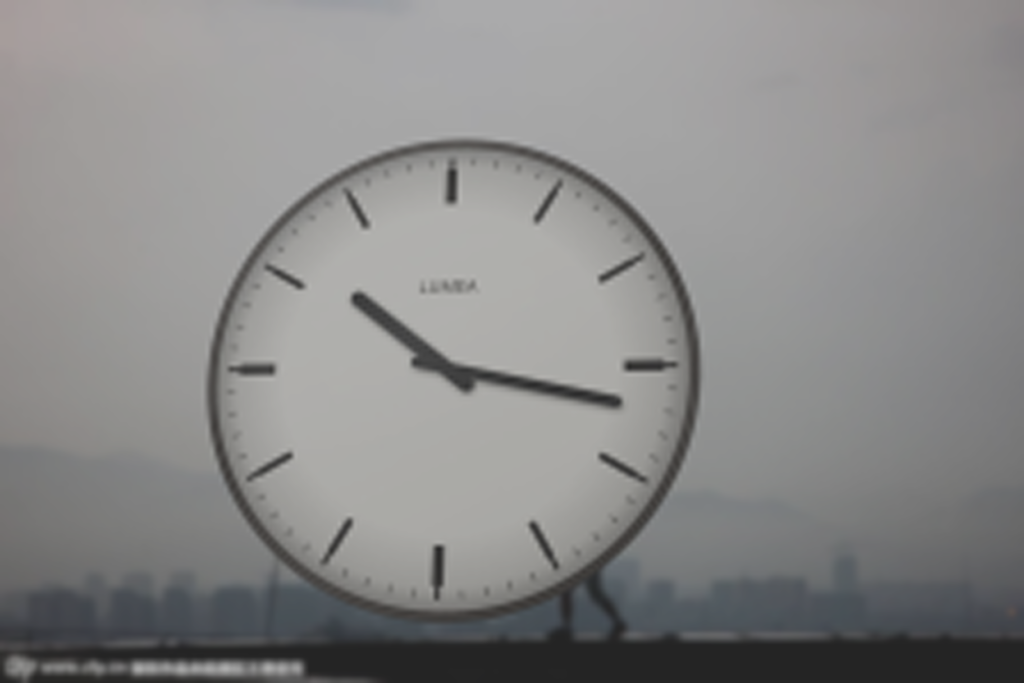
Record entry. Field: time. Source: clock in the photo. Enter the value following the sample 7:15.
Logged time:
10:17
